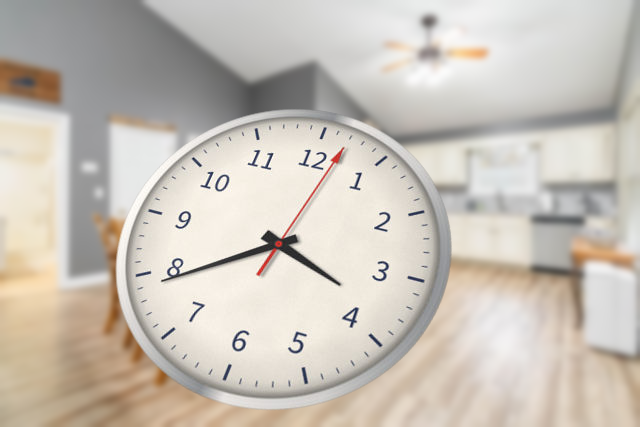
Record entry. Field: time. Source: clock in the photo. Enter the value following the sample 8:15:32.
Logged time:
3:39:02
